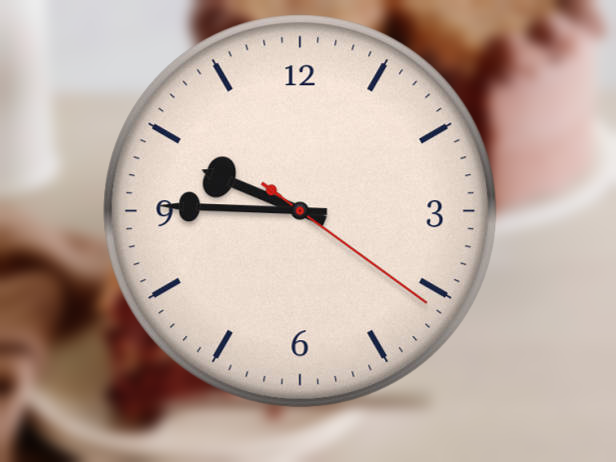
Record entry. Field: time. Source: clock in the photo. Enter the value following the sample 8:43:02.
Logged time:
9:45:21
